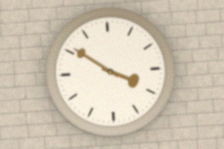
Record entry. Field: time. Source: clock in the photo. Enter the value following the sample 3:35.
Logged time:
3:51
